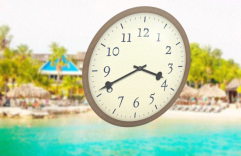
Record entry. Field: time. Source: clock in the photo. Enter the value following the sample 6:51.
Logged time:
3:41
